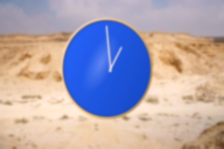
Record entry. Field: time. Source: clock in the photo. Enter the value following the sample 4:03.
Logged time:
12:59
